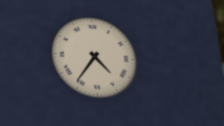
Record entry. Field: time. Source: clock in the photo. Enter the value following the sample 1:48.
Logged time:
4:36
